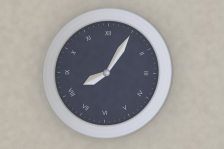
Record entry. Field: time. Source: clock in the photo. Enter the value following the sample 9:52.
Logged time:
8:05
